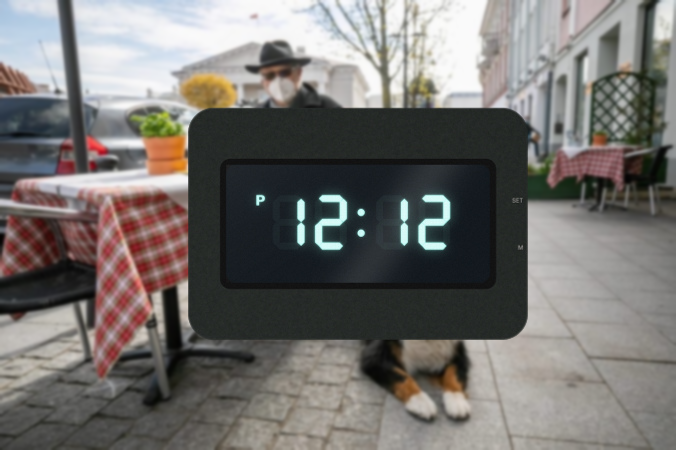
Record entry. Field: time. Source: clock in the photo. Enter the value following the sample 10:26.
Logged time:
12:12
